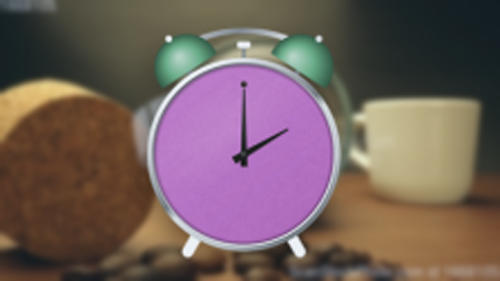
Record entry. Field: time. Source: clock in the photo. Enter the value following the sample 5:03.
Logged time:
2:00
